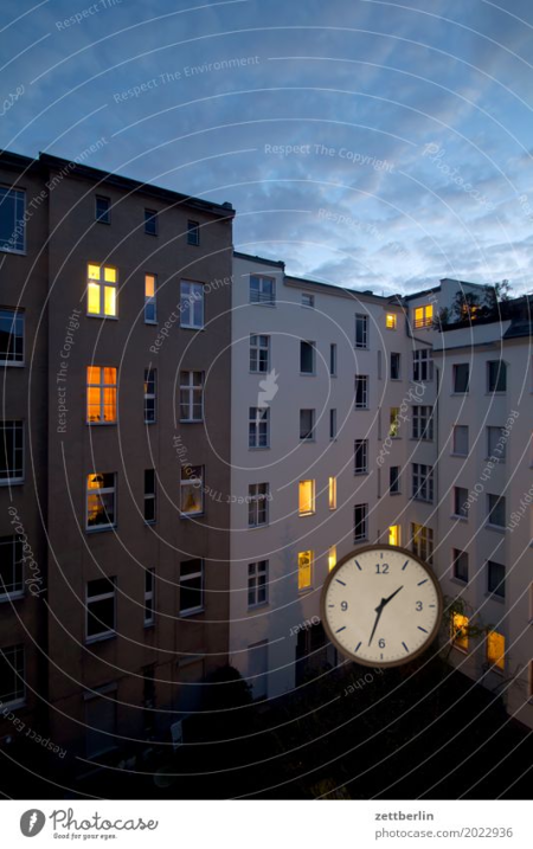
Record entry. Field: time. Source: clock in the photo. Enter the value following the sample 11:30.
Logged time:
1:33
